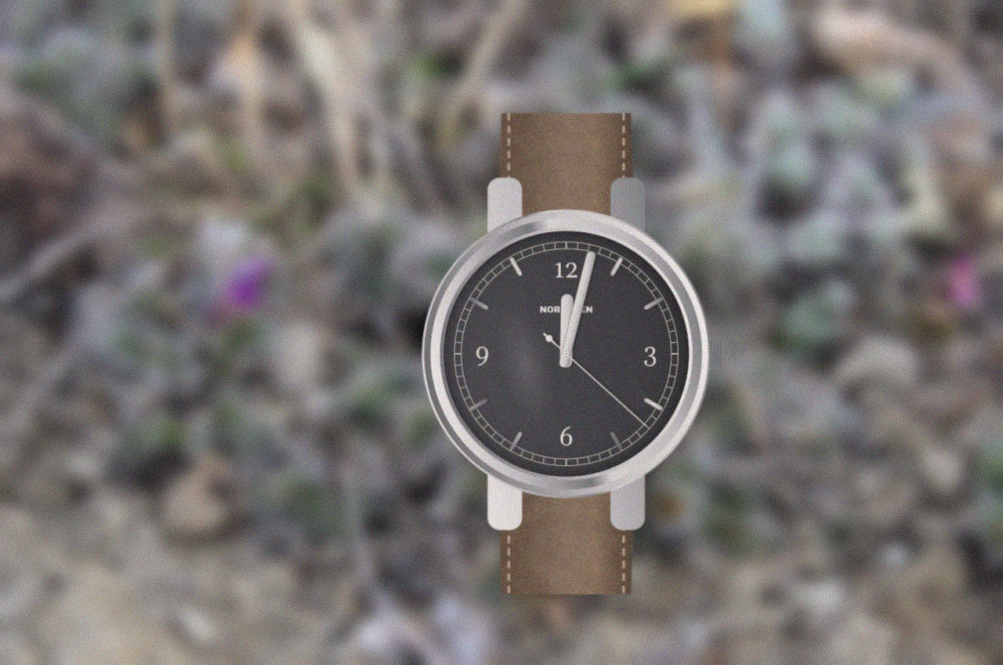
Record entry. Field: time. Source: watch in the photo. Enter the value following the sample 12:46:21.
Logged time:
12:02:22
